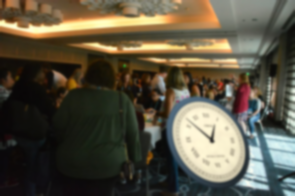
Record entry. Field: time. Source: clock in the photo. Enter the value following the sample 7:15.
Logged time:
12:52
